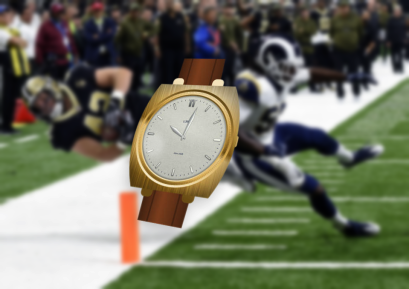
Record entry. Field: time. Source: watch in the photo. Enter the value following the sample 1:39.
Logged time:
10:02
